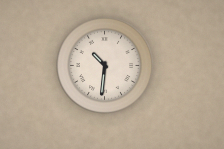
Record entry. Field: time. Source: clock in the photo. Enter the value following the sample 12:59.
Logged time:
10:31
